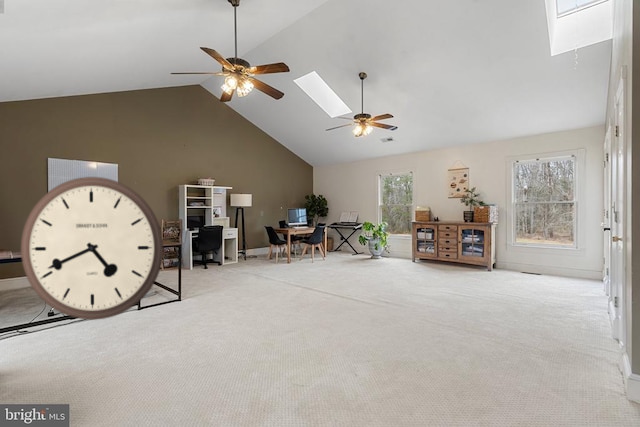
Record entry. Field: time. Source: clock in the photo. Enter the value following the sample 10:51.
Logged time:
4:41
